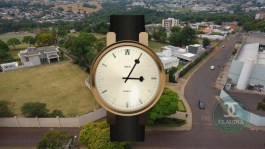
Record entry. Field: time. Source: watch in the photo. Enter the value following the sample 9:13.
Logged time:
3:05
